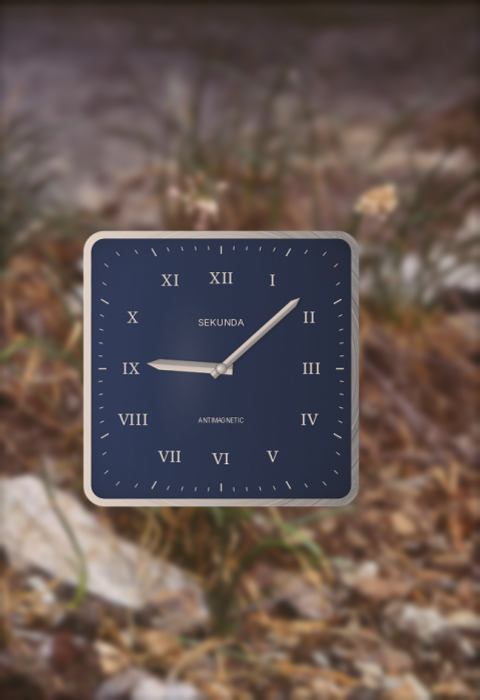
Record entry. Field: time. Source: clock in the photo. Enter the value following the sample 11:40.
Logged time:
9:08
